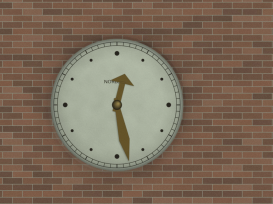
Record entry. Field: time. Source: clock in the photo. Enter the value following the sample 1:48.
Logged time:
12:28
